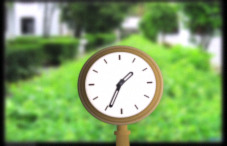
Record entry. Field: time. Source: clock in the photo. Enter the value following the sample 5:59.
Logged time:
1:34
